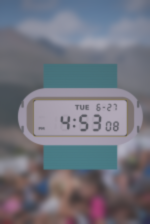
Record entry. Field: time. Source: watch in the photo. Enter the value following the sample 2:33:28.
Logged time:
4:53:08
